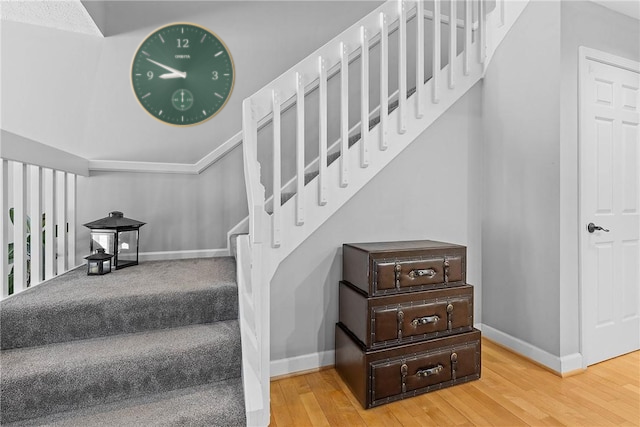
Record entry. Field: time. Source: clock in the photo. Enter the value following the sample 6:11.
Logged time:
8:49
